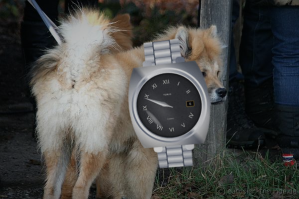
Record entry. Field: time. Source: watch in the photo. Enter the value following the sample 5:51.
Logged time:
9:49
